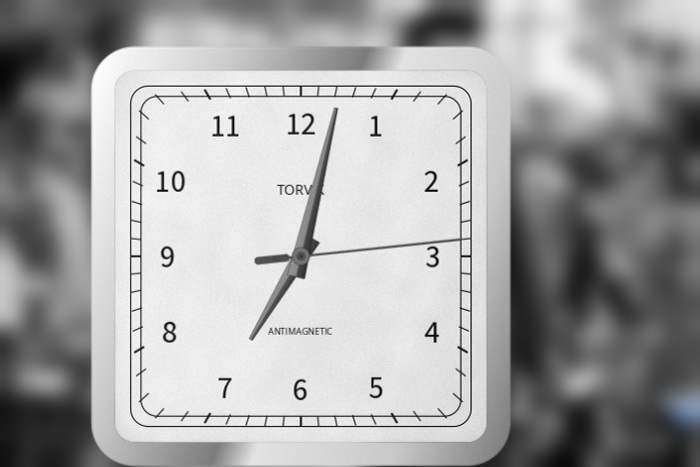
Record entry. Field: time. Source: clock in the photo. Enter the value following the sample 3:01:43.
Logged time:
7:02:14
